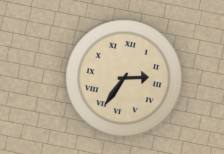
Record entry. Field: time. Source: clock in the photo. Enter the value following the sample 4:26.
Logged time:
2:34
